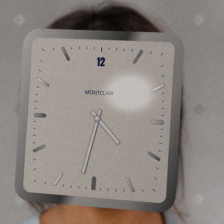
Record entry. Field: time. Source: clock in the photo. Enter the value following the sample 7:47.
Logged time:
4:32
